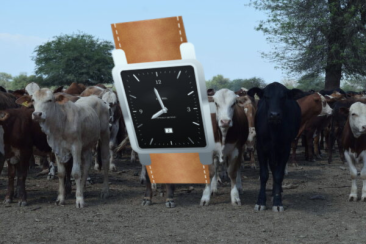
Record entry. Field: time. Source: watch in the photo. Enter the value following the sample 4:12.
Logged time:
7:58
